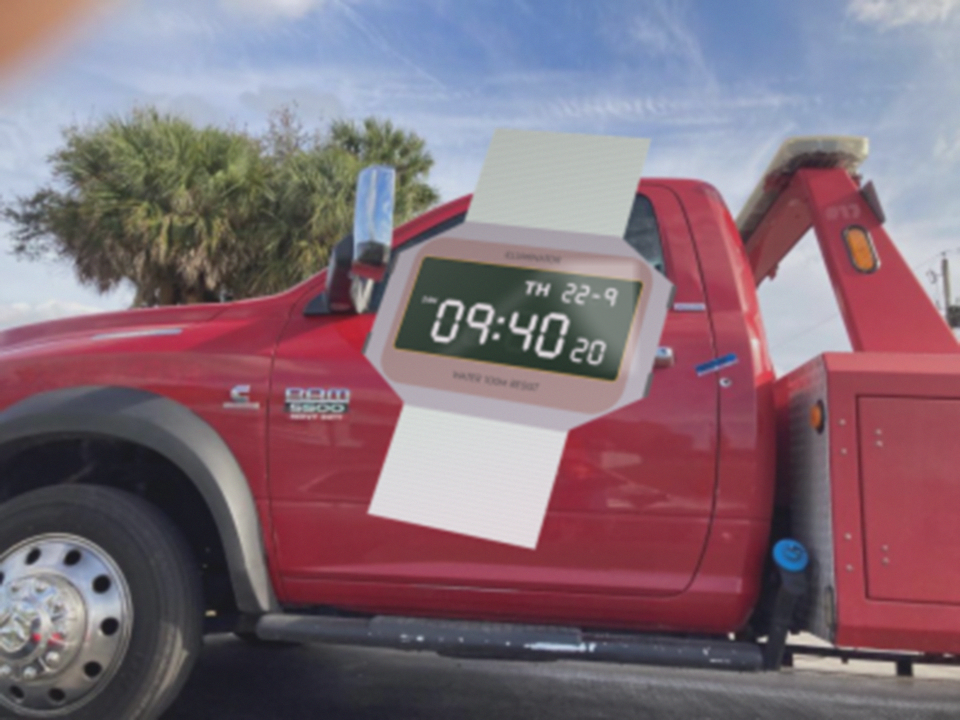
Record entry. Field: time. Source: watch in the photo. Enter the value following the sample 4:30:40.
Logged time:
9:40:20
